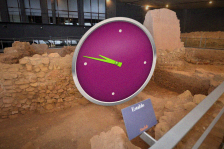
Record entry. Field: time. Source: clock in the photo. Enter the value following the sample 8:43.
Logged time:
9:47
